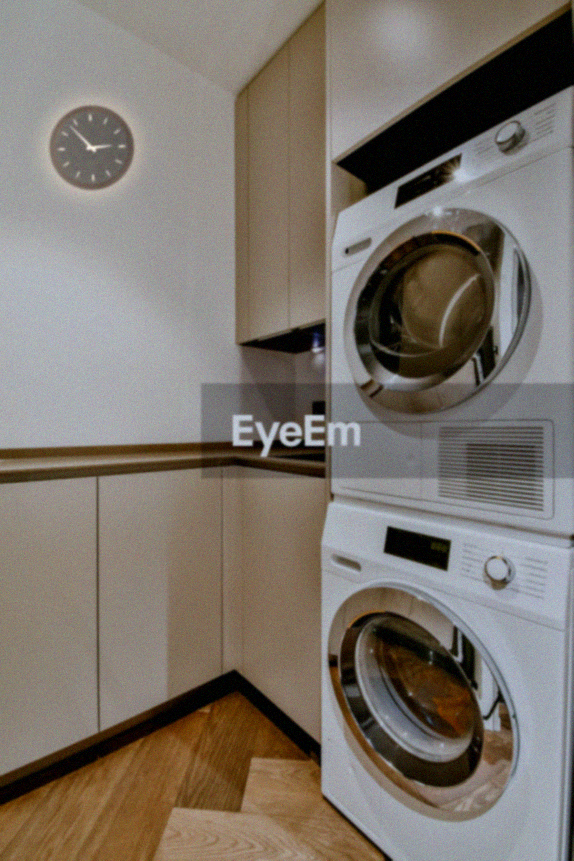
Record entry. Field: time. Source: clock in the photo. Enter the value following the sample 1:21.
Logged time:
2:53
